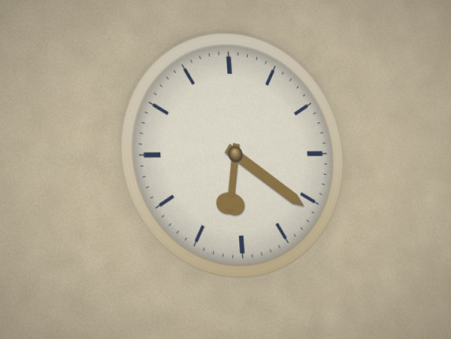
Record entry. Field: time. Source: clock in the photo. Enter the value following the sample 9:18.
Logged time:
6:21
